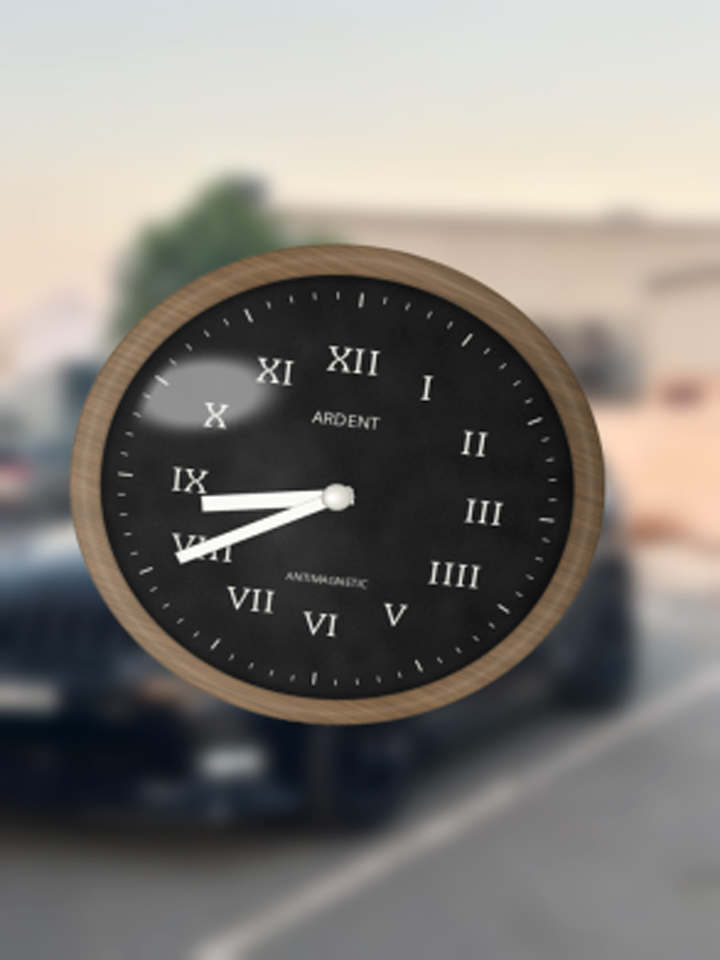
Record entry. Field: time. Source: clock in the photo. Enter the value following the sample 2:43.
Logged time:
8:40
